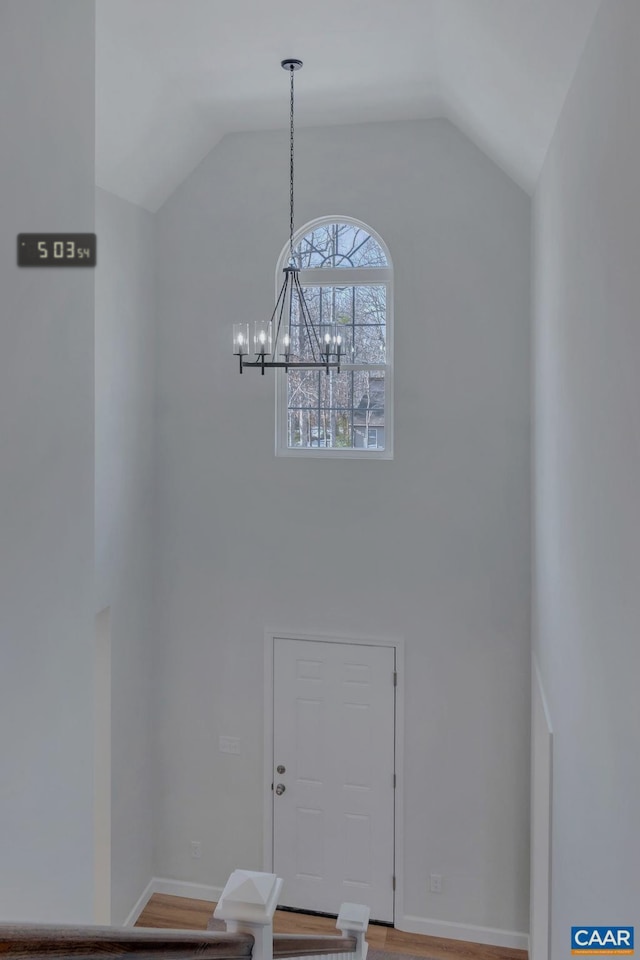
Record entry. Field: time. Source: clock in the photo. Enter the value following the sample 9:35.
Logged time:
5:03
